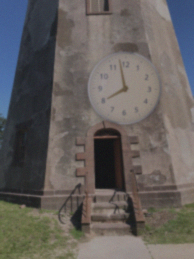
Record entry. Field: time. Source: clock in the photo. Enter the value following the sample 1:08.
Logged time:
7:58
